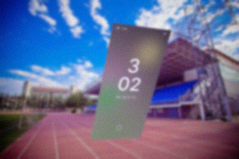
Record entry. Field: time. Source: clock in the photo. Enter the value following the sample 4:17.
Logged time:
3:02
